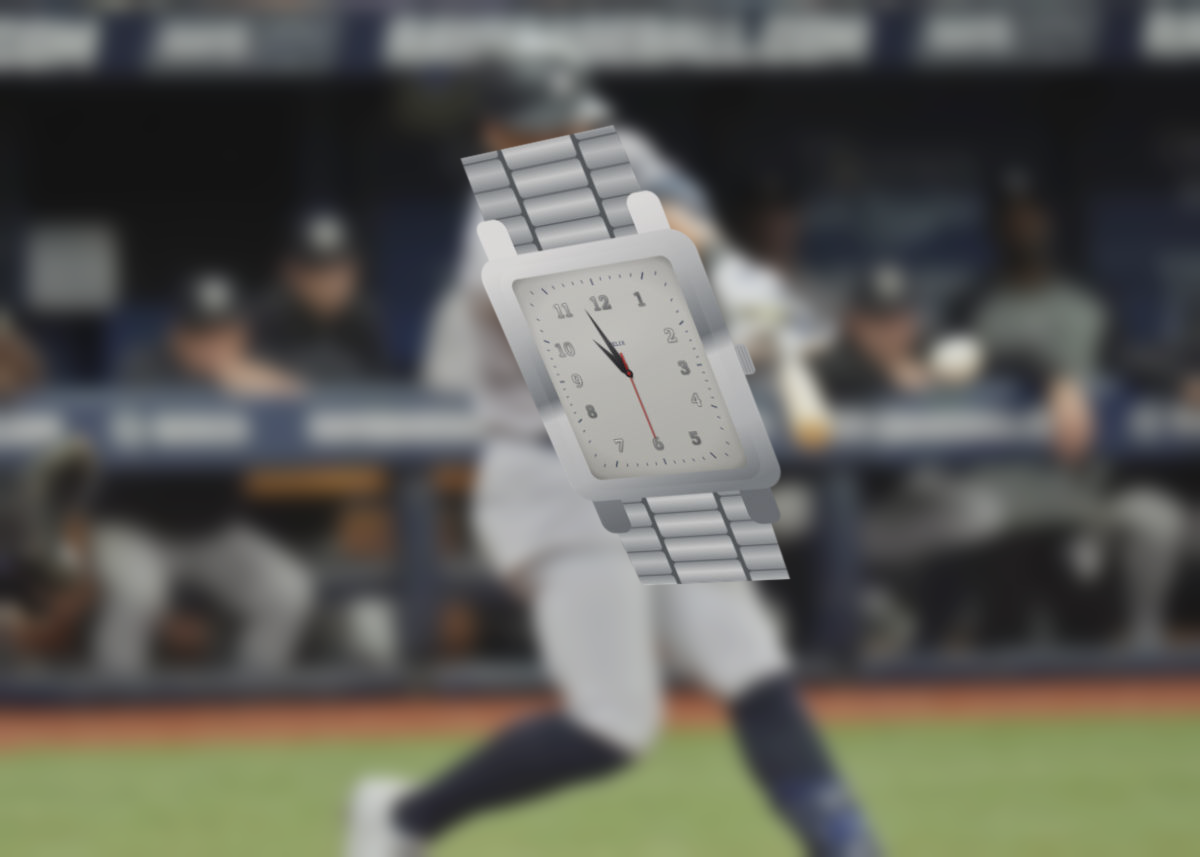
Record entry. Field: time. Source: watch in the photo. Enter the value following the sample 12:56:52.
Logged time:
10:57:30
